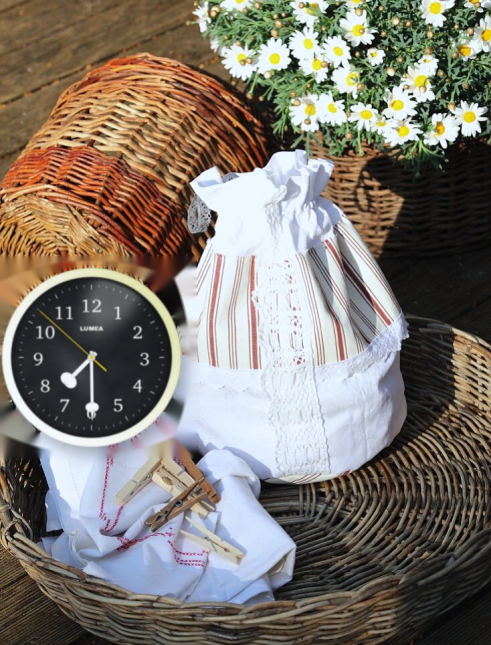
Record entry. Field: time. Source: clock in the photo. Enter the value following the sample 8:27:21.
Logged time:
7:29:52
